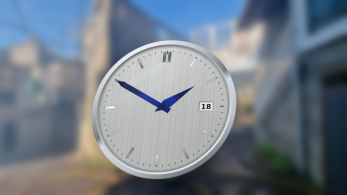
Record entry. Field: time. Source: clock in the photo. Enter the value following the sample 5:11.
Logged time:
1:50
